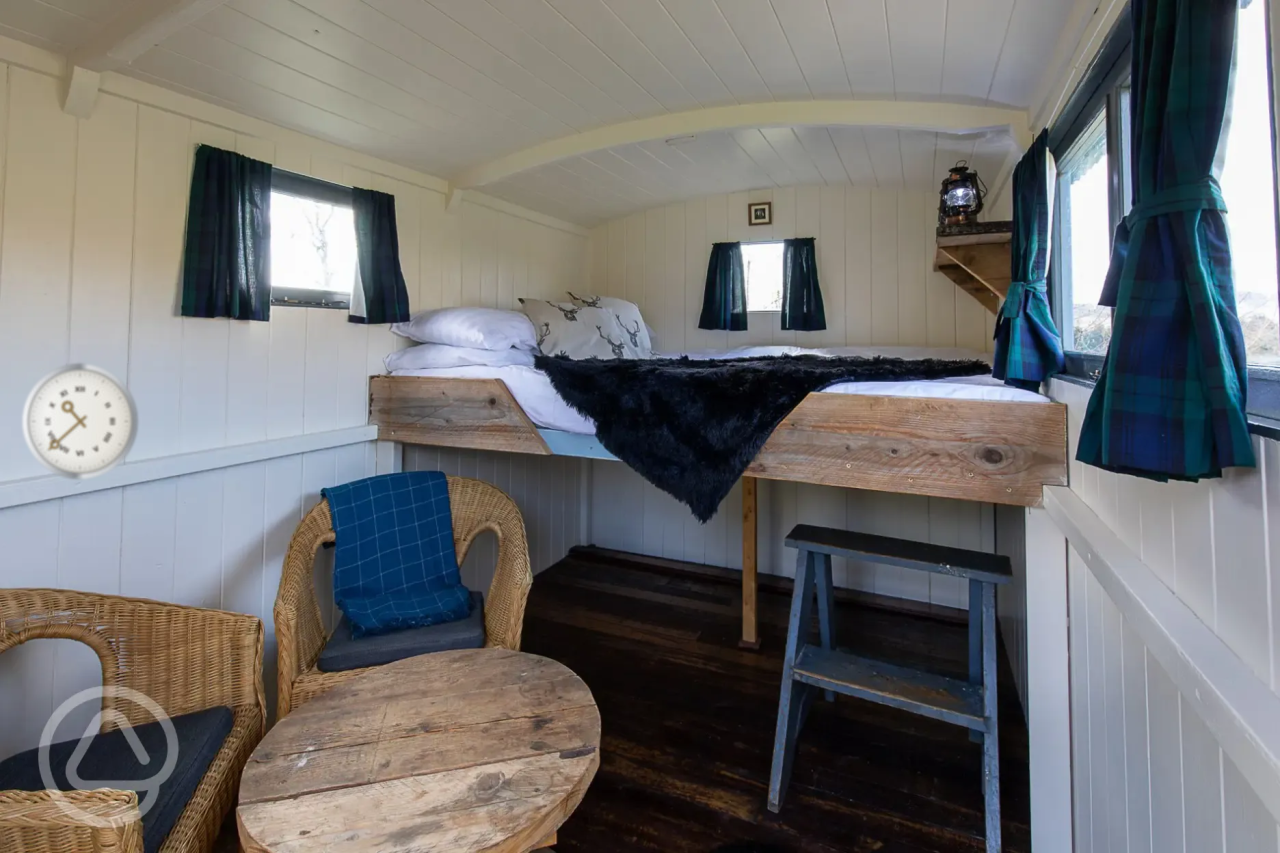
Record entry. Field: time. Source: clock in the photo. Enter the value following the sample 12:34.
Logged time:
10:38
